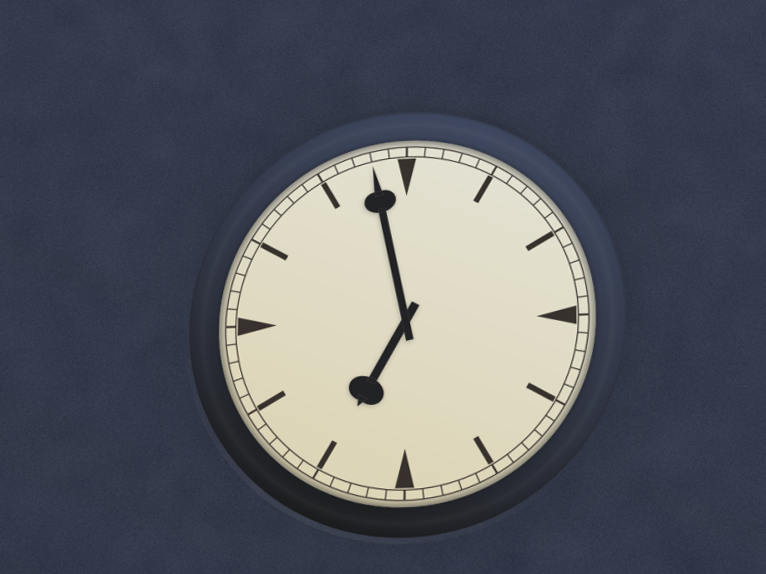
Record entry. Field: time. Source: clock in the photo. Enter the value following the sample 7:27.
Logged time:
6:58
